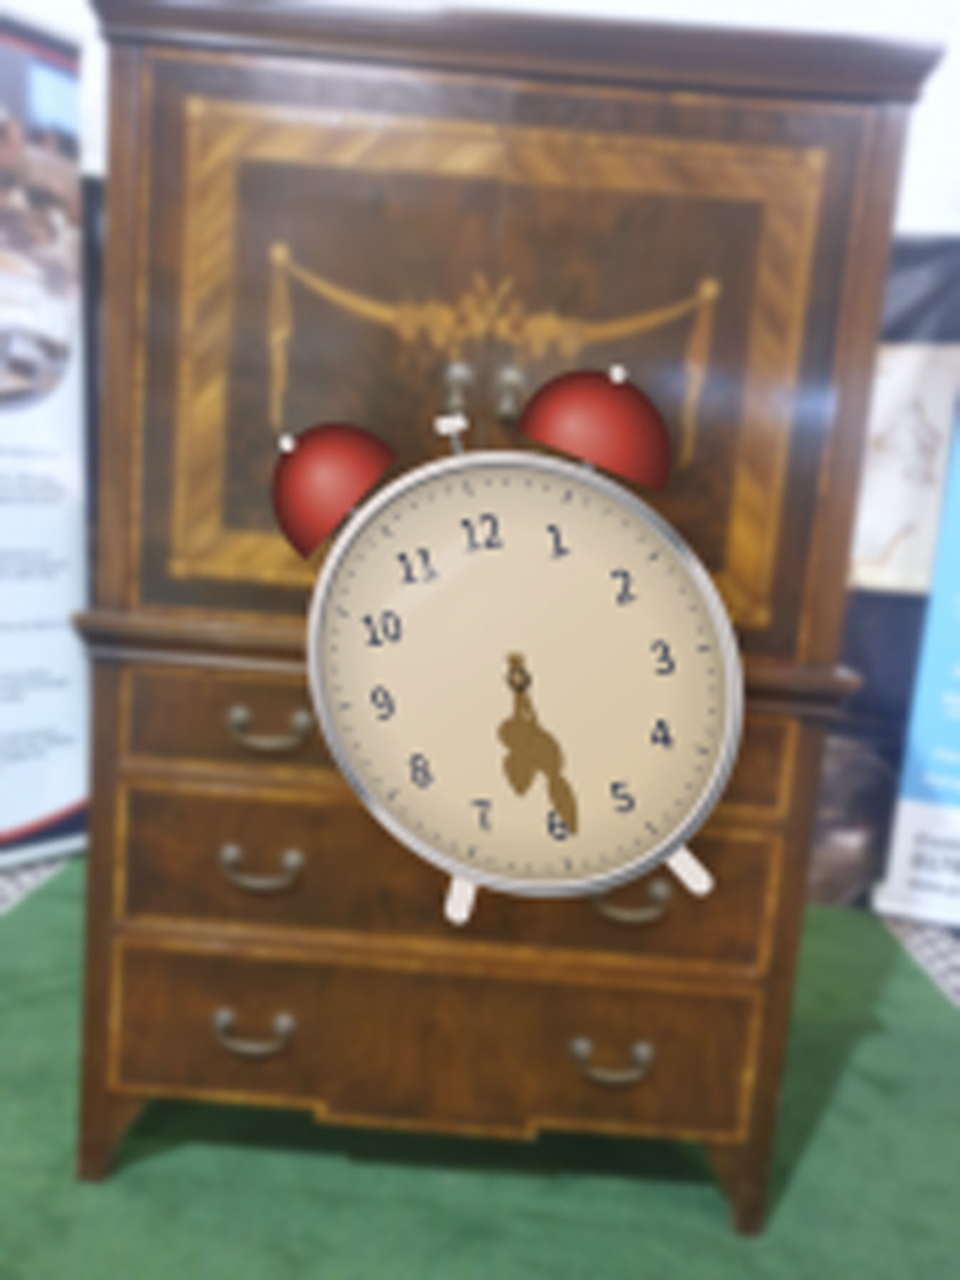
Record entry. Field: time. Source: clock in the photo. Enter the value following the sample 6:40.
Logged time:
6:29
